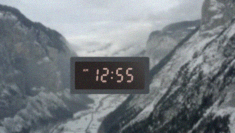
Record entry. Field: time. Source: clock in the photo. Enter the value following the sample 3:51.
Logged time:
12:55
